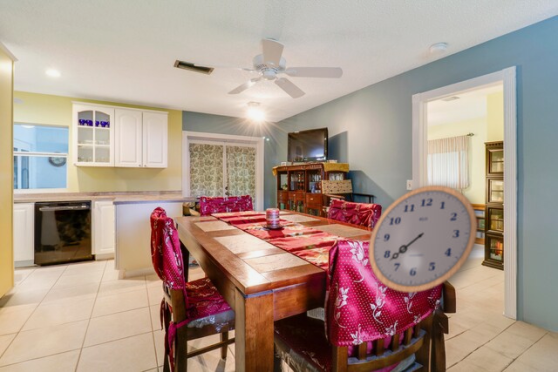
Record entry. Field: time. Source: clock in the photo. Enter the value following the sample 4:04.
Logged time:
7:38
